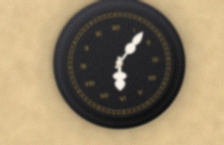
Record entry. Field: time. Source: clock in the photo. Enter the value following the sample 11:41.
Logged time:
6:07
